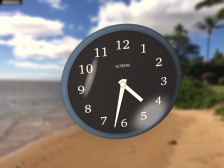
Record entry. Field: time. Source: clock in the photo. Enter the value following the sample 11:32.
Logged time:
4:32
